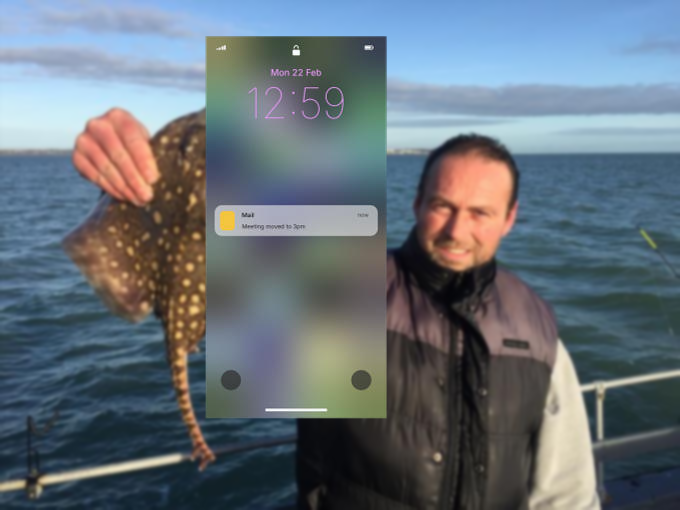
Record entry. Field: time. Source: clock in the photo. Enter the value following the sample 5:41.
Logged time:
12:59
